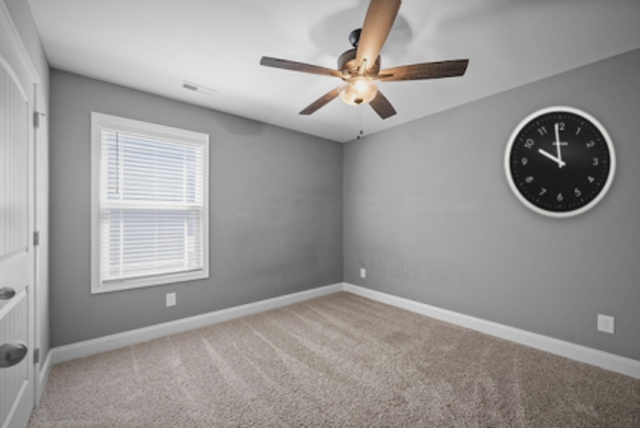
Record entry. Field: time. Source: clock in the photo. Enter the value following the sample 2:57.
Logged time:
9:59
